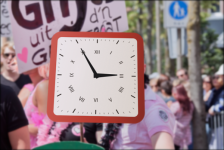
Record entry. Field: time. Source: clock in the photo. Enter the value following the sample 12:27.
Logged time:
2:55
